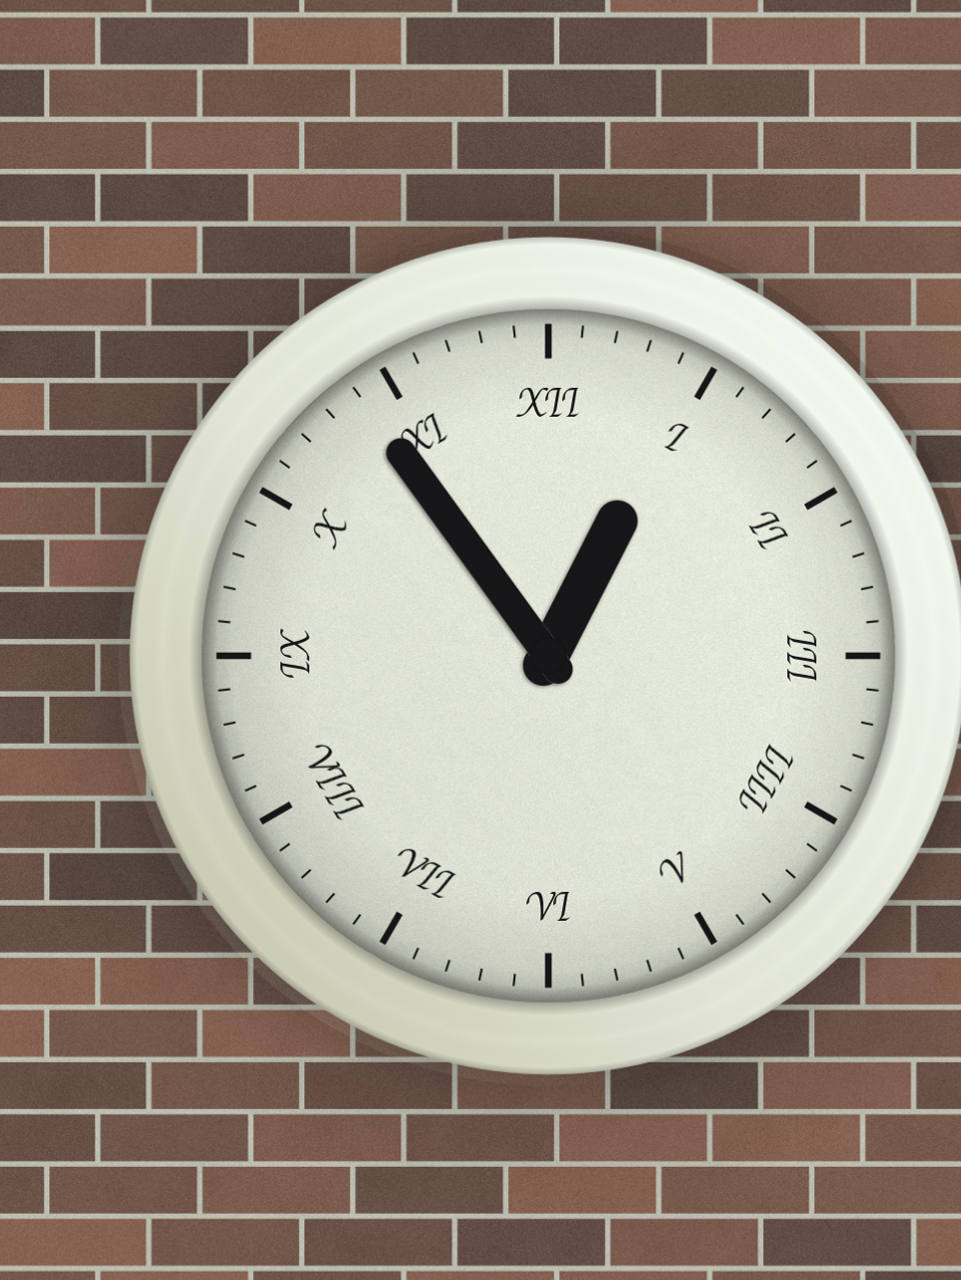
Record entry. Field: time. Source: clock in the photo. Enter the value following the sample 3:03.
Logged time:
12:54
